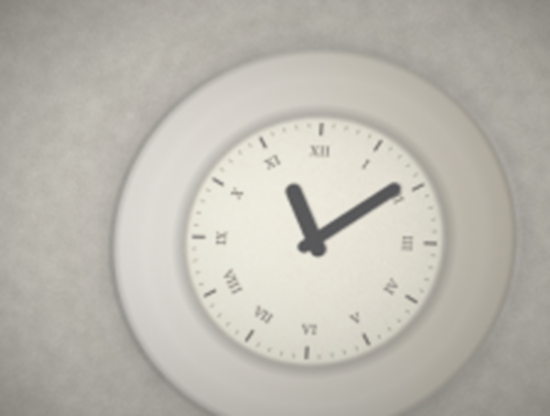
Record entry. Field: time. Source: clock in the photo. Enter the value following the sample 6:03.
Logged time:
11:09
